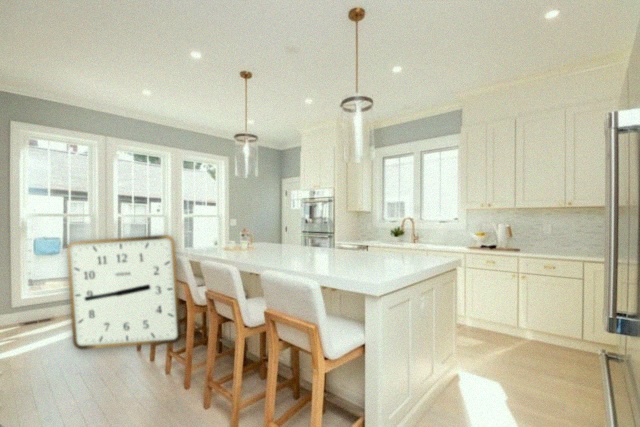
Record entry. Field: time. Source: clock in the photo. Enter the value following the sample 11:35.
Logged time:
2:44
